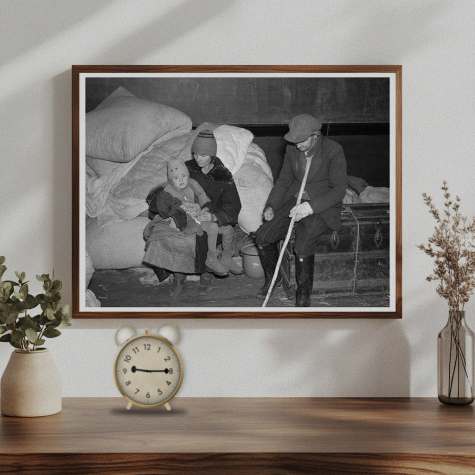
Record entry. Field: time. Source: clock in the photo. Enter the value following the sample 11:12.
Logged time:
9:15
